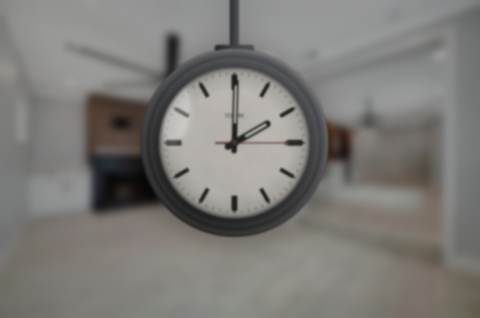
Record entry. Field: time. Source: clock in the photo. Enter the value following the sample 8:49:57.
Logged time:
2:00:15
